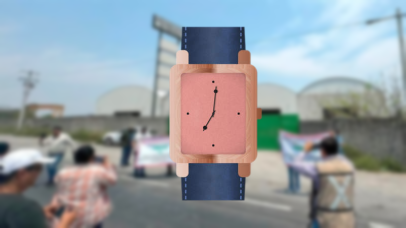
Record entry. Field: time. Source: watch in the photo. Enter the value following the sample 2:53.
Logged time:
7:01
